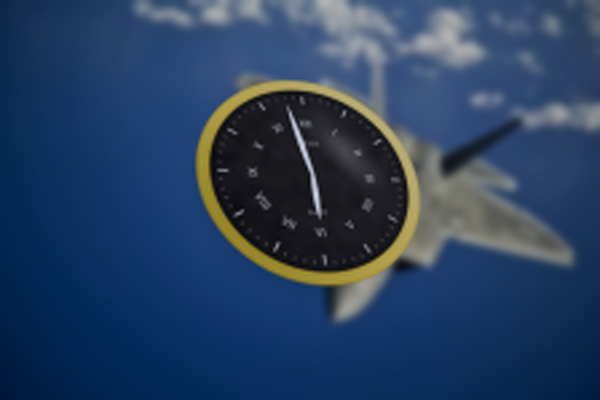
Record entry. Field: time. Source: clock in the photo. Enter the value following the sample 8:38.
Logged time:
5:58
